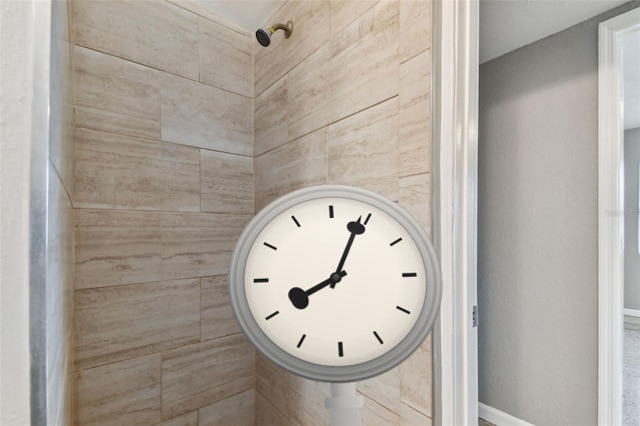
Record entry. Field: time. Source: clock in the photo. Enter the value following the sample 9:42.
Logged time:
8:04
